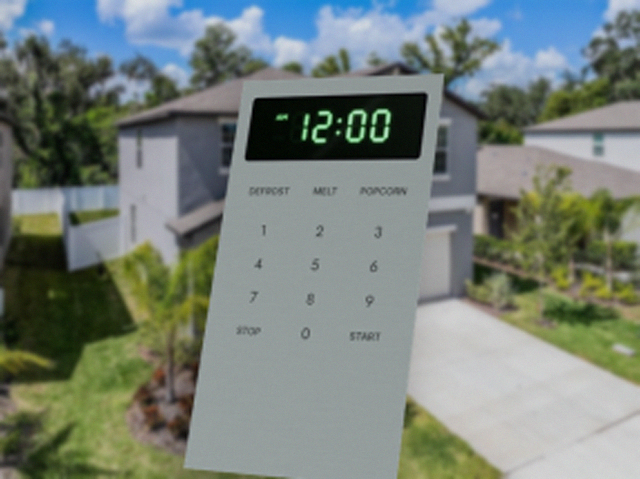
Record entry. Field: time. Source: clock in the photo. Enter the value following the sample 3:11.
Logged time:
12:00
